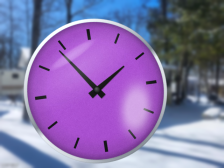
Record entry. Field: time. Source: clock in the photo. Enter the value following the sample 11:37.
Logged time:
1:54
